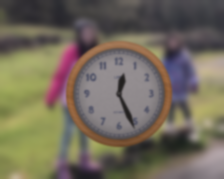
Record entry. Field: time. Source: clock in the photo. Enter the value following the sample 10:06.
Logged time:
12:26
